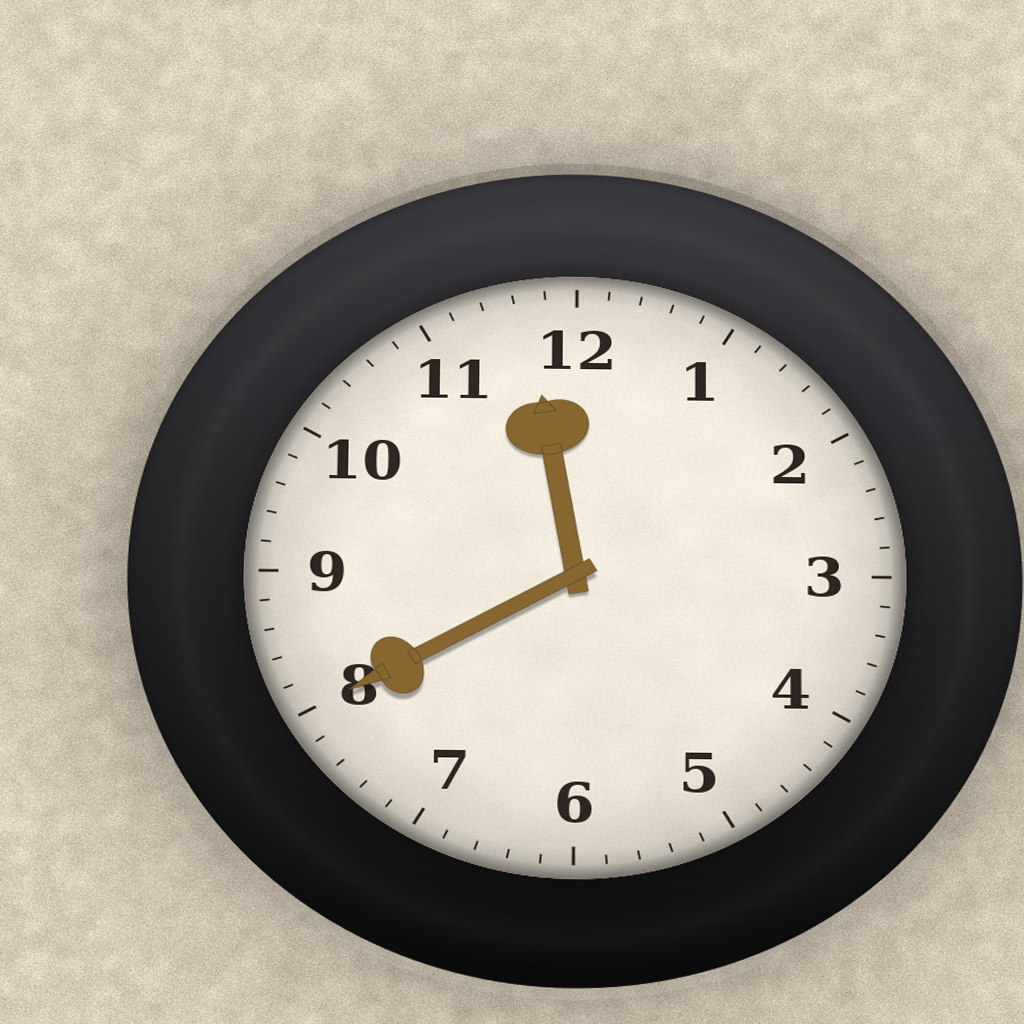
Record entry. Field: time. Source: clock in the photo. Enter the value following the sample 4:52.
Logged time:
11:40
